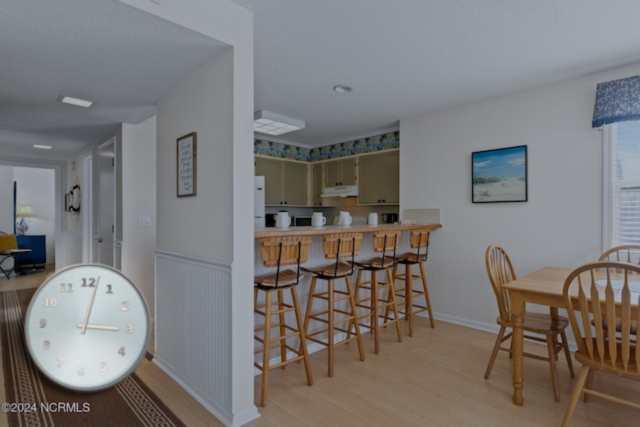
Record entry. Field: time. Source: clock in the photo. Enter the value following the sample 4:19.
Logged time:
3:02
